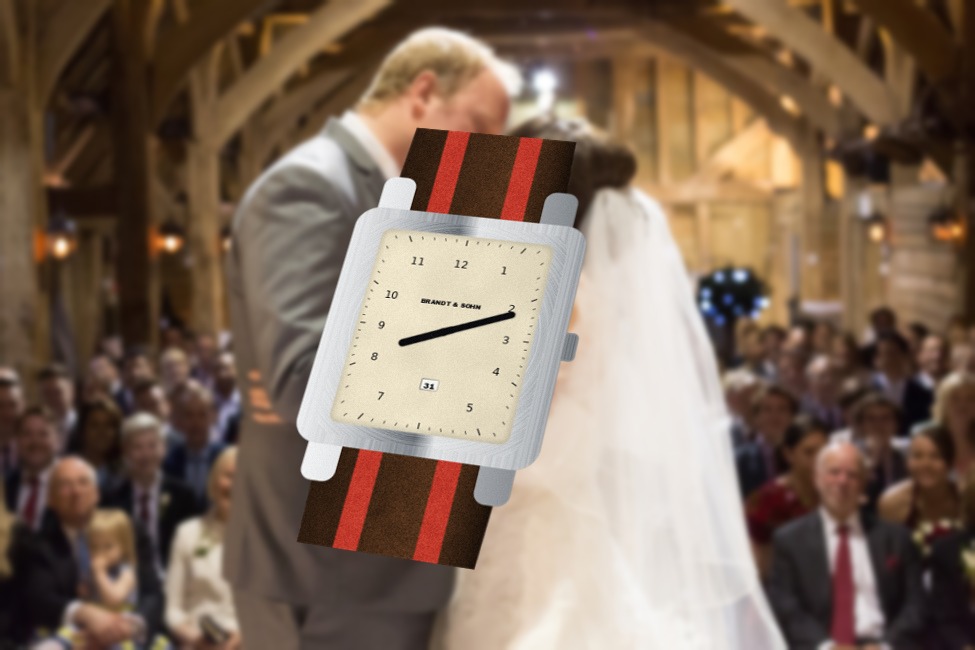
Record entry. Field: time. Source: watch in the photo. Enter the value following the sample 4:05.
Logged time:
8:11
